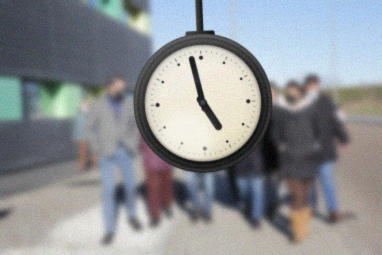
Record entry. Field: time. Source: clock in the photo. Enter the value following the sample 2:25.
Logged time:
4:58
